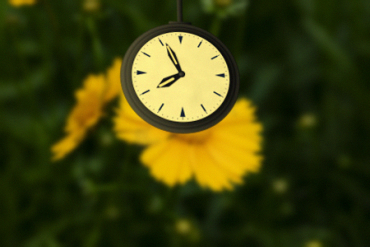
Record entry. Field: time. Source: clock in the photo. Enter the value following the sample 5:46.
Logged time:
7:56
